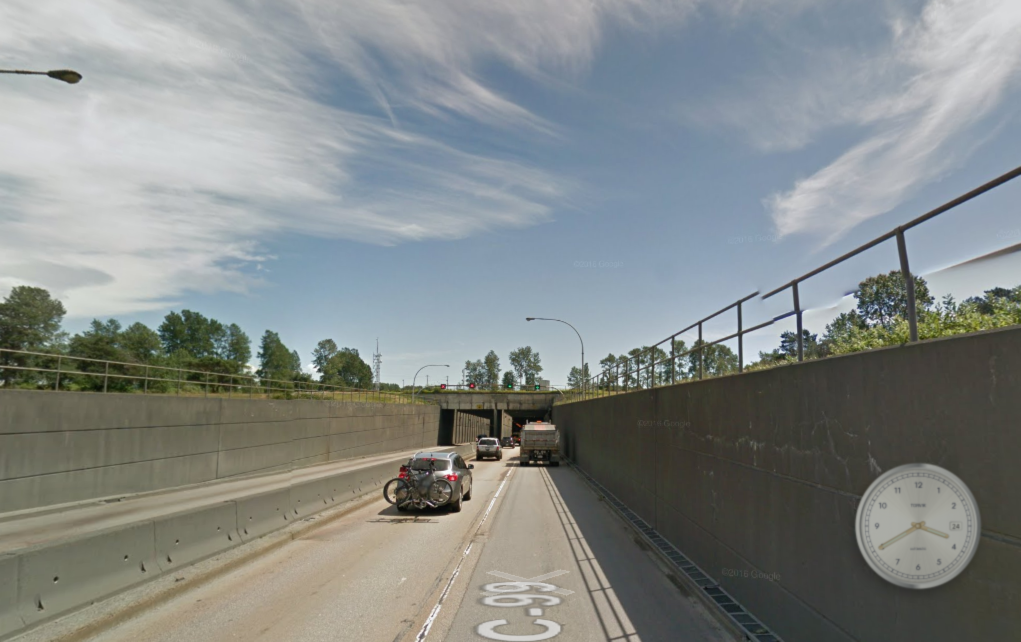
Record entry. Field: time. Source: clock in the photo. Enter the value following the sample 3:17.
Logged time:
3:40
